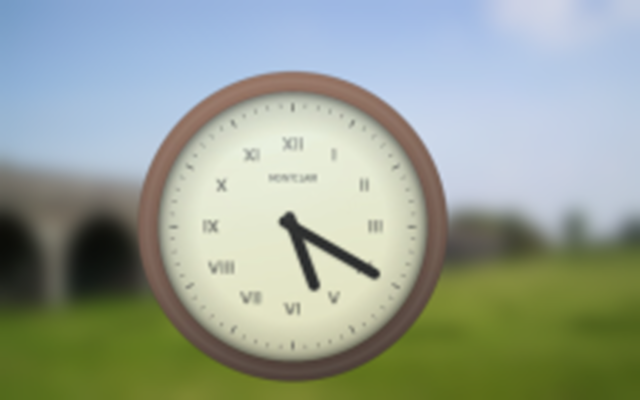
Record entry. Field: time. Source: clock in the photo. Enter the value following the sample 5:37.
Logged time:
5:20
